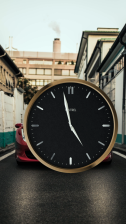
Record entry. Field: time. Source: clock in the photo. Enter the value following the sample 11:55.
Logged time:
4:58
